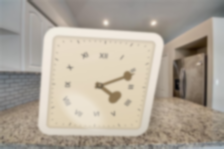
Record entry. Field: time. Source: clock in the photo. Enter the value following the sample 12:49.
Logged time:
4:11
